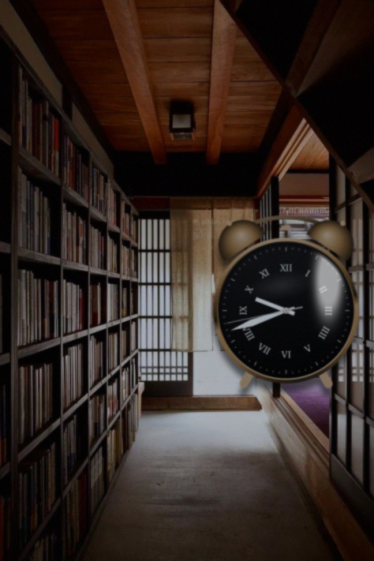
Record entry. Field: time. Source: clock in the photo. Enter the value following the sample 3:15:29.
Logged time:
9:41:43
